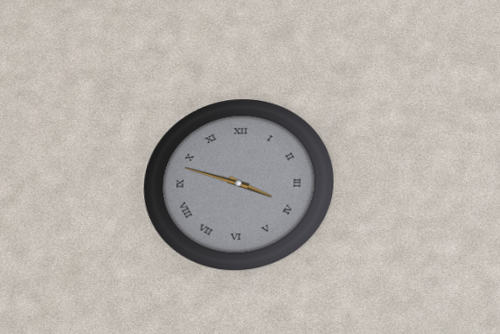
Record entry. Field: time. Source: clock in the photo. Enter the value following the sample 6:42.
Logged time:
3:48
